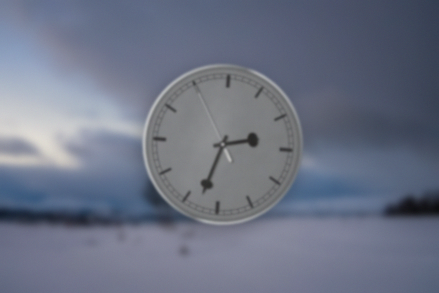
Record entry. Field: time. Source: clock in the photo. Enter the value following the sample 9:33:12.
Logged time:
2:32:55
